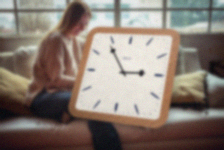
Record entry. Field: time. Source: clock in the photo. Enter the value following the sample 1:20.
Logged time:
2:54
